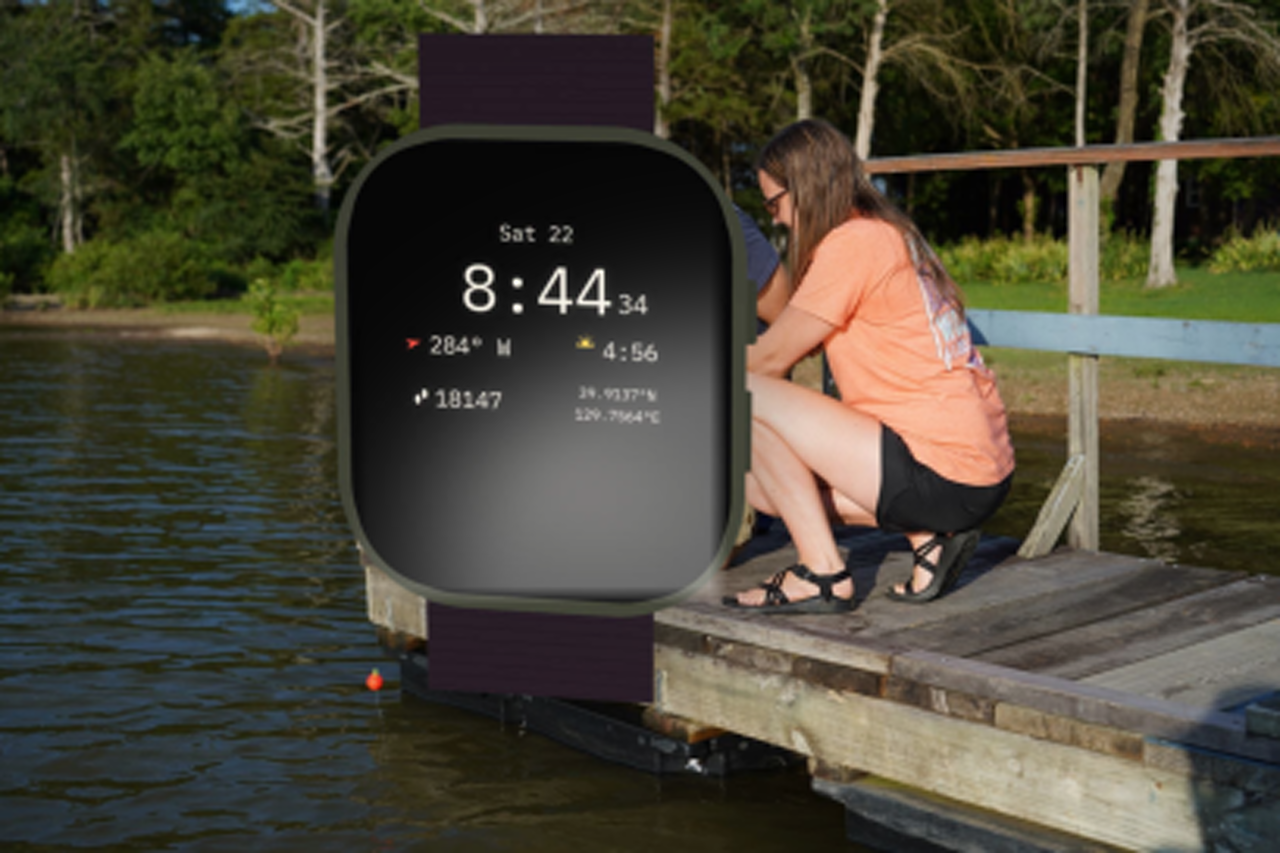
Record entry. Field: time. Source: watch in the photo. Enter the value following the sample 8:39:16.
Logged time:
8:44:34
